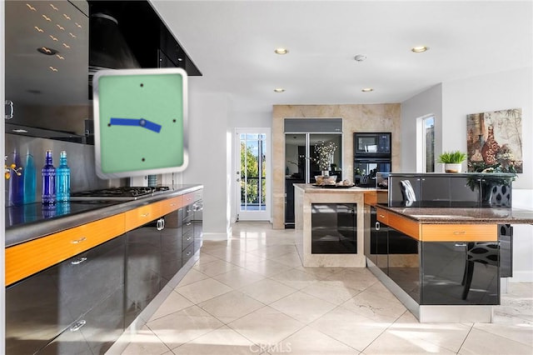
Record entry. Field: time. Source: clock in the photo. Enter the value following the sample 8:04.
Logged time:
3:46
